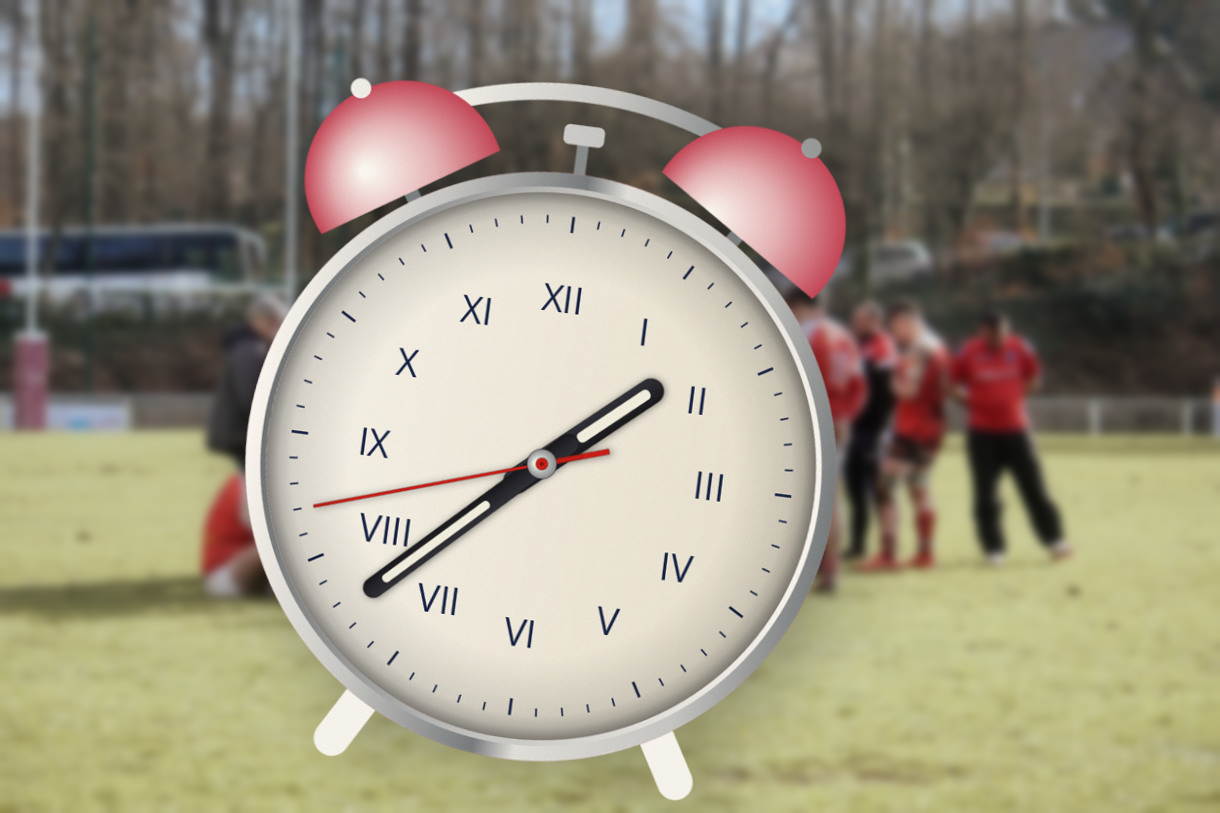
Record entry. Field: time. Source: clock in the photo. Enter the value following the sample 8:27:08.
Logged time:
1:37:42
